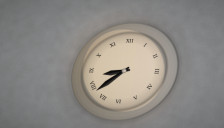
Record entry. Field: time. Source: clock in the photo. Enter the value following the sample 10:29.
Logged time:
8:38
